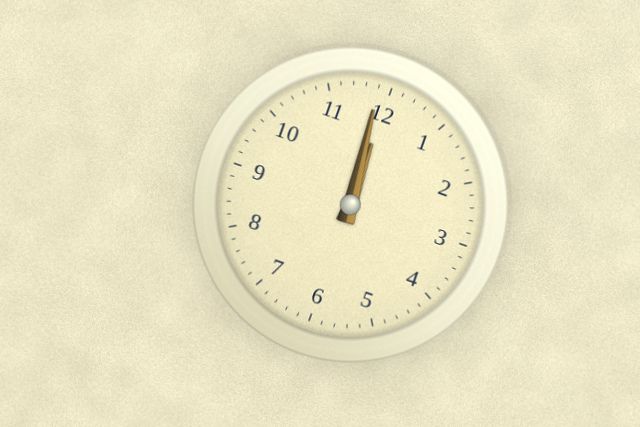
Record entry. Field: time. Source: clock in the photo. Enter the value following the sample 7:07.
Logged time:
11:59
